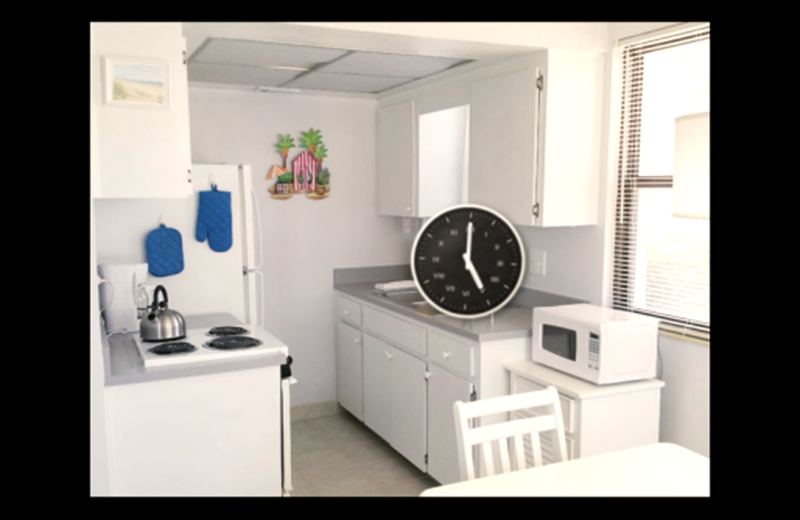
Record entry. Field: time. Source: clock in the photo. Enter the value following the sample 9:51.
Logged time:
5:00
